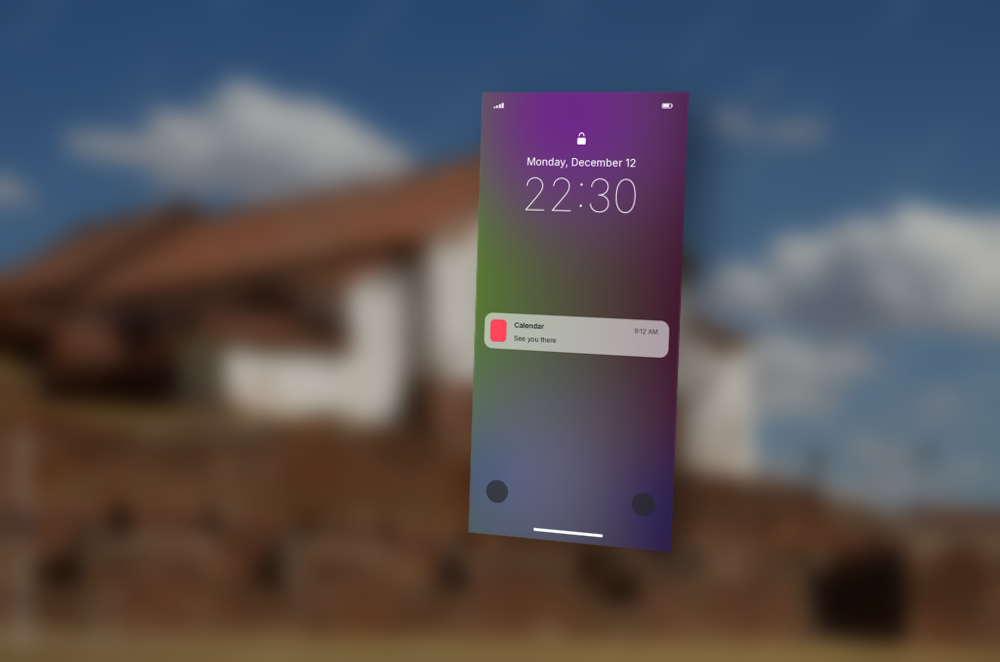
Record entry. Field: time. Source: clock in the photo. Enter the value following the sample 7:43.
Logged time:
22:30
